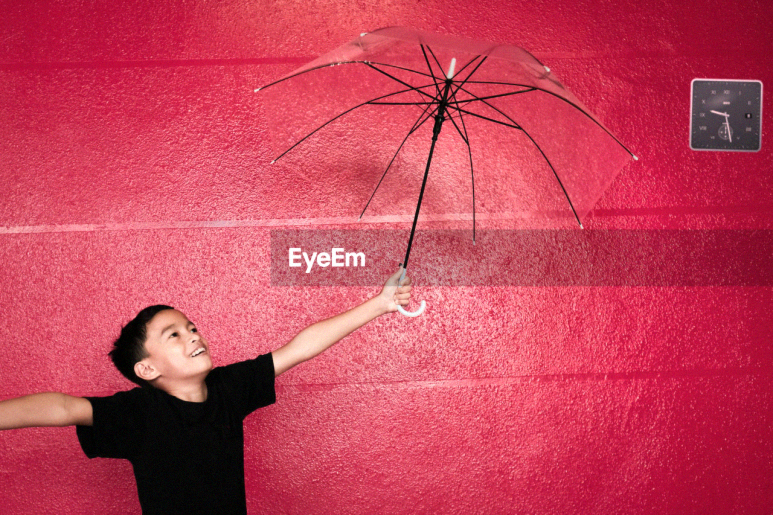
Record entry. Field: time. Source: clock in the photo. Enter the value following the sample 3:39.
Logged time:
9:28
